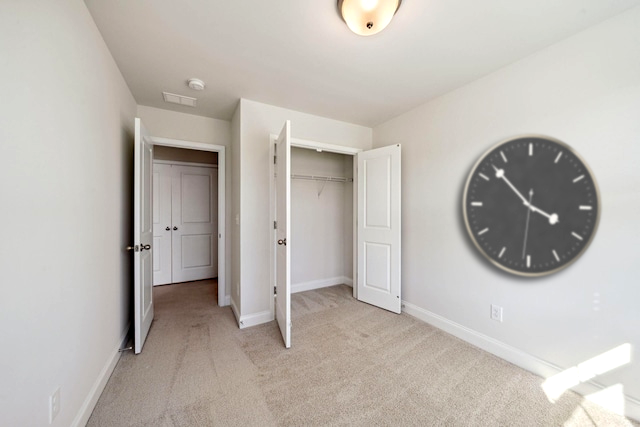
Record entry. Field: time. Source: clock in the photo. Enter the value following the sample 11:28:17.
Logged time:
3:52:31
